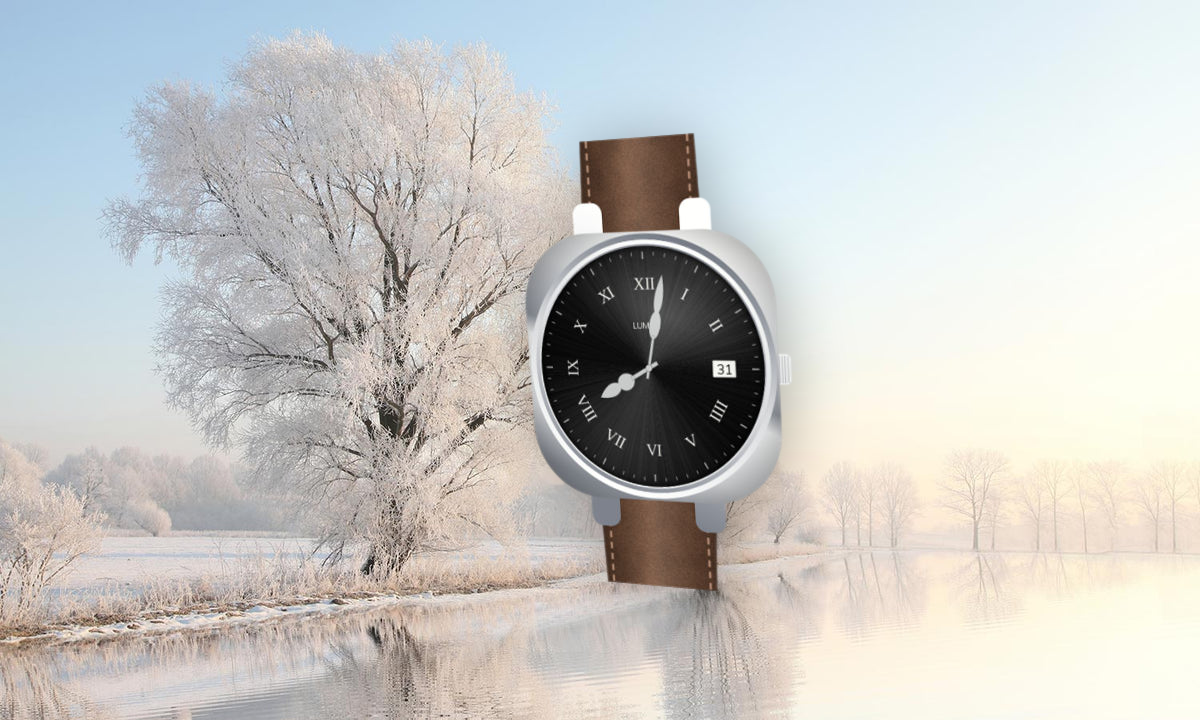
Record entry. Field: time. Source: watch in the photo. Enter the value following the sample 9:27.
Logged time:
8:02
